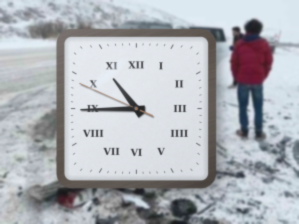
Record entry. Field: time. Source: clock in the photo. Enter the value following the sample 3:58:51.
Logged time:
10:44:49
